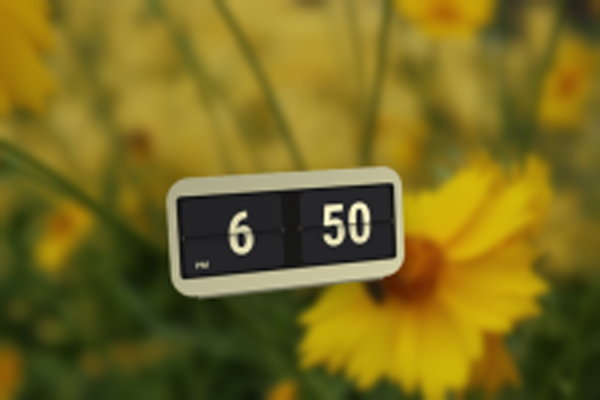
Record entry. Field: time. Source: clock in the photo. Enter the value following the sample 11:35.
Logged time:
6:50
